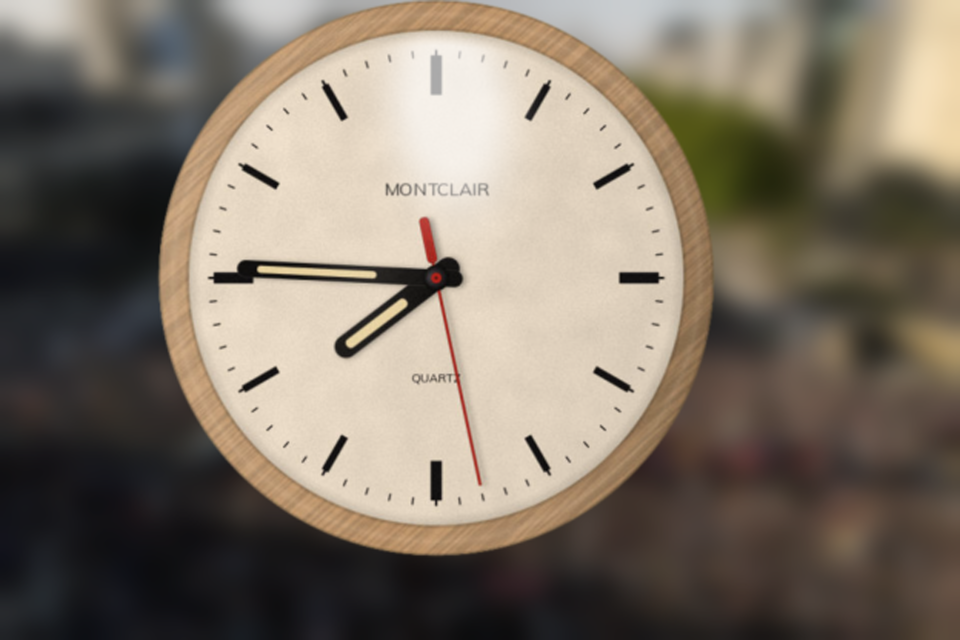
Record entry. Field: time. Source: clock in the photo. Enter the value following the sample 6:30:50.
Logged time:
7:45:28
